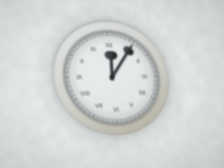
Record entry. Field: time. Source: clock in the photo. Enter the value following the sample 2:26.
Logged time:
12:06
